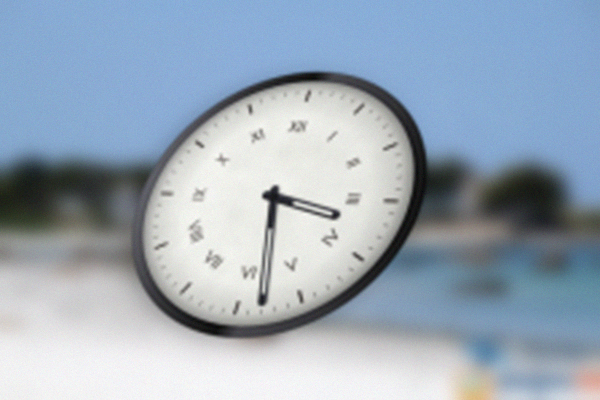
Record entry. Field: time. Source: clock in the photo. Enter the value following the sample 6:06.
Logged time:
3:28
